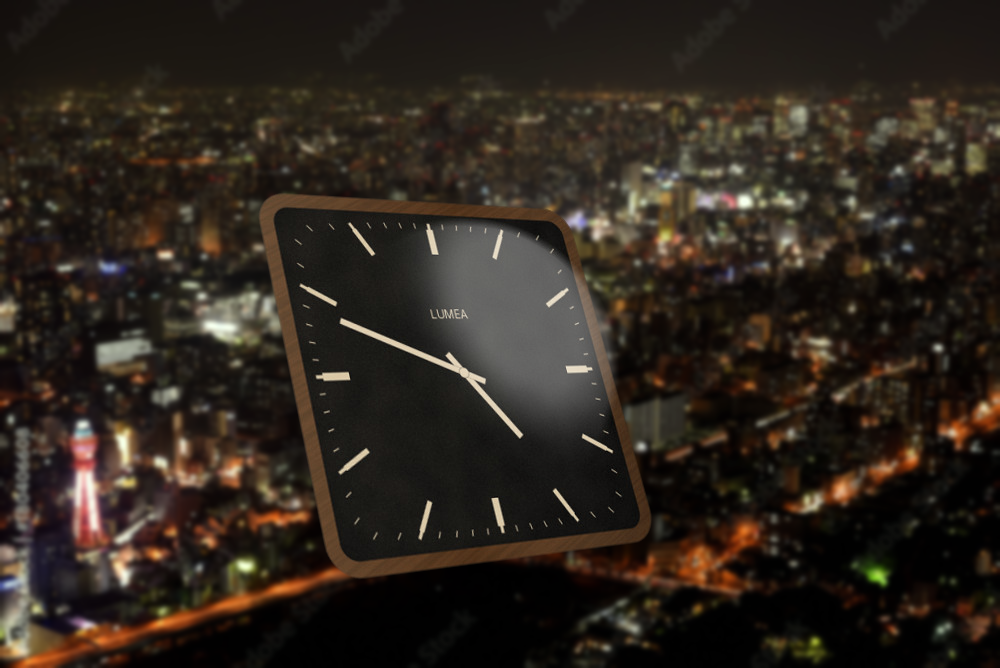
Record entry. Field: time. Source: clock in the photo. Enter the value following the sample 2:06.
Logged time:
4:49
